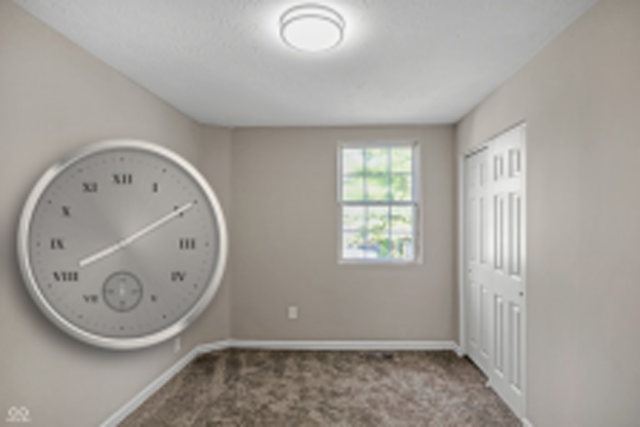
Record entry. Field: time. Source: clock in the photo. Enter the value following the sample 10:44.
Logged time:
8:10
